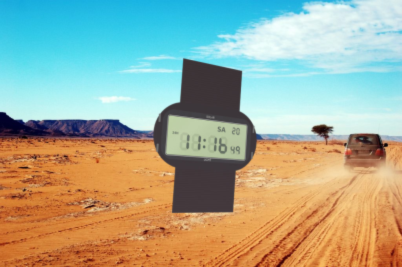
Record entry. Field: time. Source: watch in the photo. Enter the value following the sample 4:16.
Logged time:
11:16
